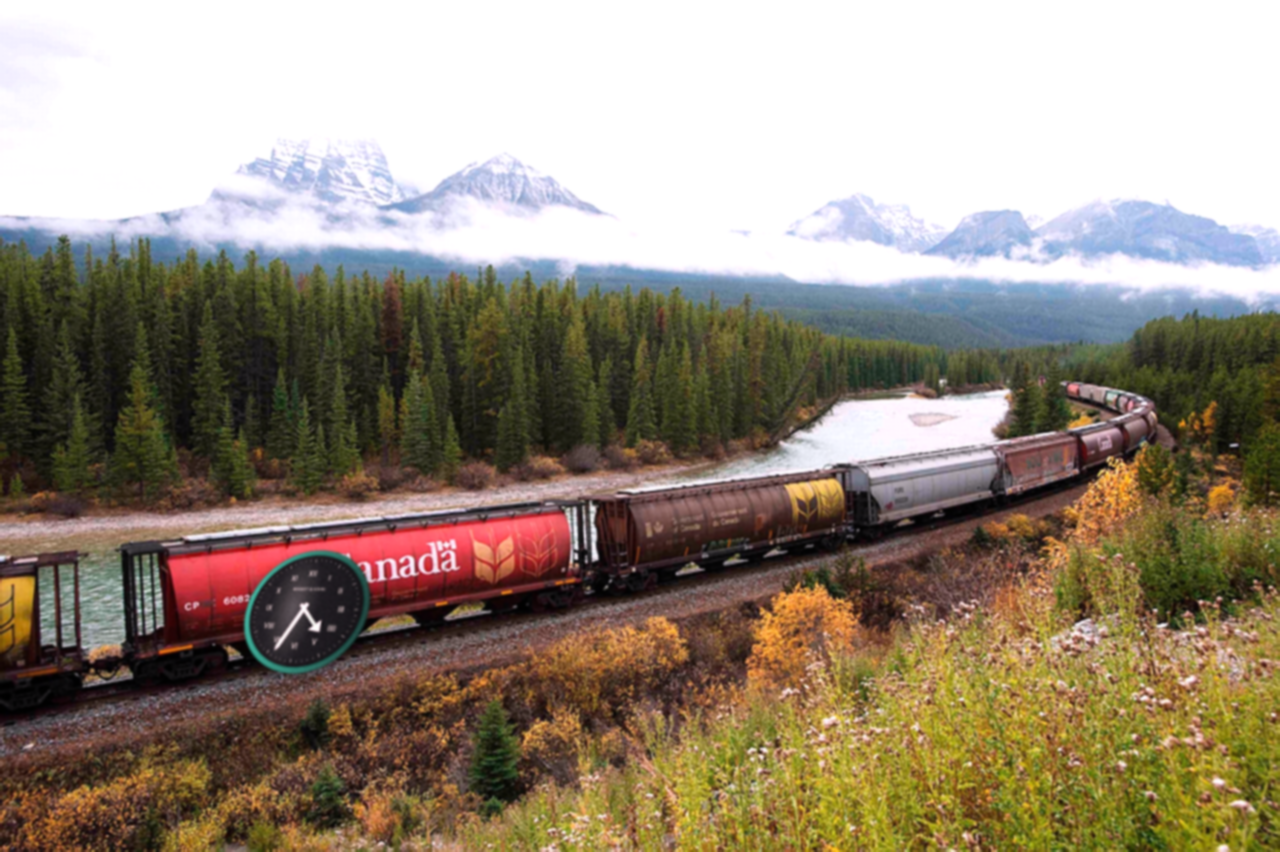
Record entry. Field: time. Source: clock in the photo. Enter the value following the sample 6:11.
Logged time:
4:34
